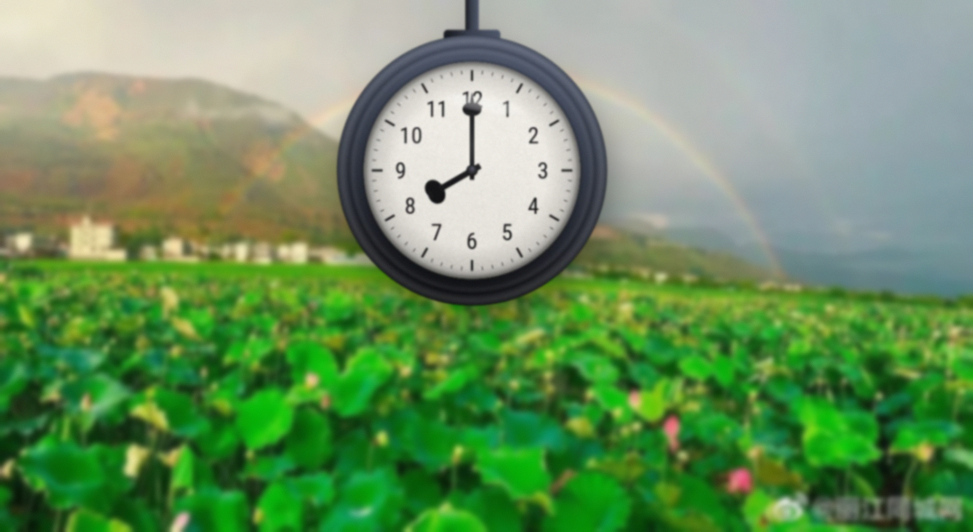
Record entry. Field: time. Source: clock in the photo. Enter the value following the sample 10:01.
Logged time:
8:00
